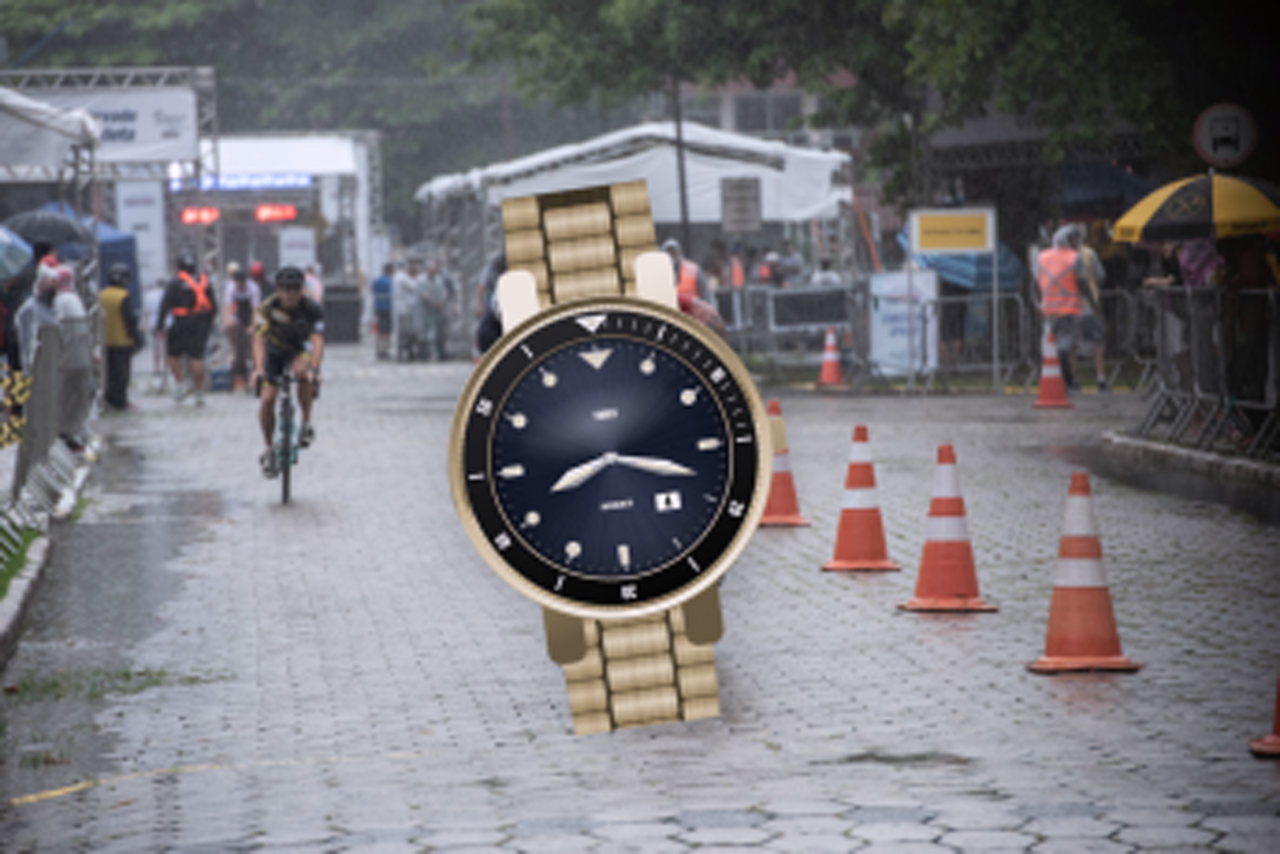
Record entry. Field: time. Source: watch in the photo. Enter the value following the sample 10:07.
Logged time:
8:18
